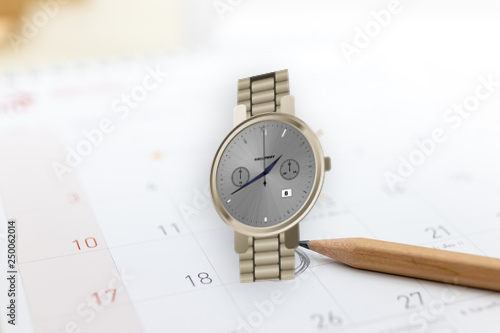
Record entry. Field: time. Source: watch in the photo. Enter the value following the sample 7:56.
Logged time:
1:41
